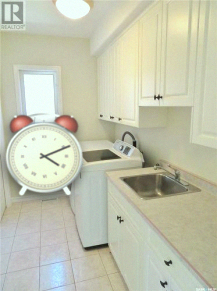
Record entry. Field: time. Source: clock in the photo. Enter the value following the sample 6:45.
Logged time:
4:11
